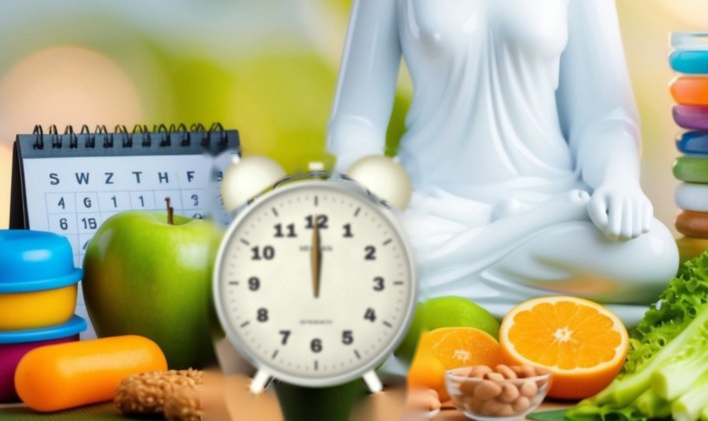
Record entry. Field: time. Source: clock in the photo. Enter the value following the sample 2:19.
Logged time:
12:00
